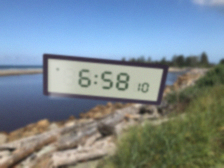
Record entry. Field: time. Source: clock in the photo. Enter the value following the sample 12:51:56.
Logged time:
6:58:10
